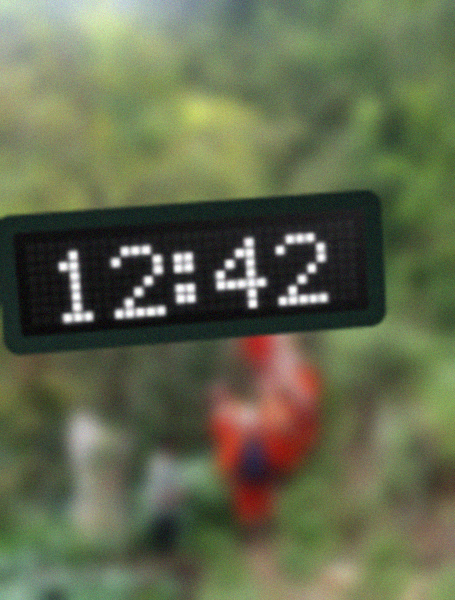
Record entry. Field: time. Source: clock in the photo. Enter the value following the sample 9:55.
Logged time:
12:42
